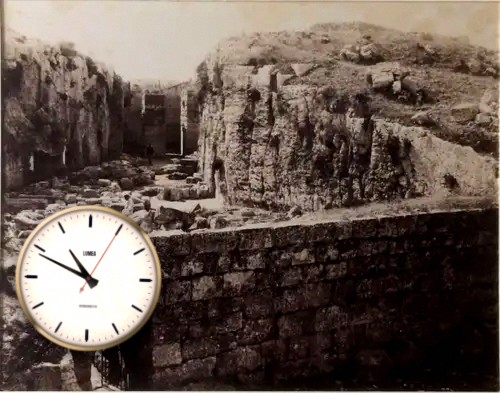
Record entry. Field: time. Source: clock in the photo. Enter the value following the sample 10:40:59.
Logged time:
10:49:05
